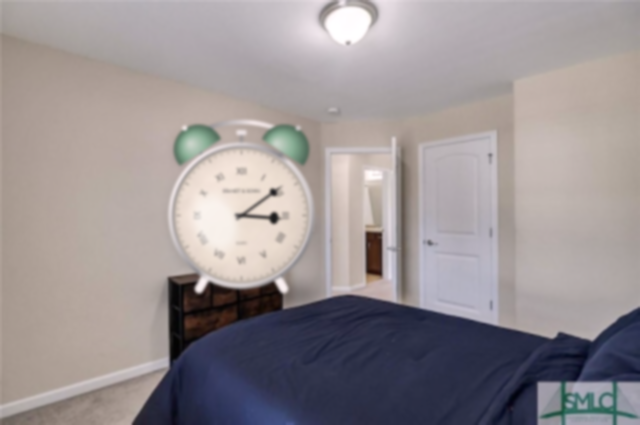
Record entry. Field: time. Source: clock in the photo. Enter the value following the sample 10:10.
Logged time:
3:09
